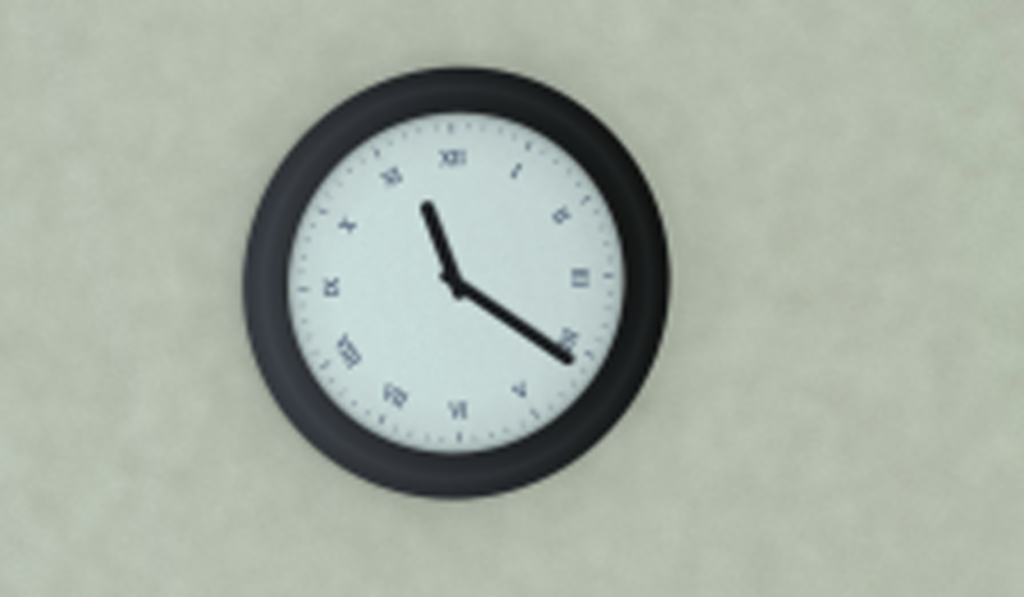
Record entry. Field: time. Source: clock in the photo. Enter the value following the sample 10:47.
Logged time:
11:21
